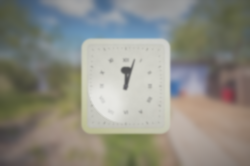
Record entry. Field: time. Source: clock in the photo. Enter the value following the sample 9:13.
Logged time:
12:03
